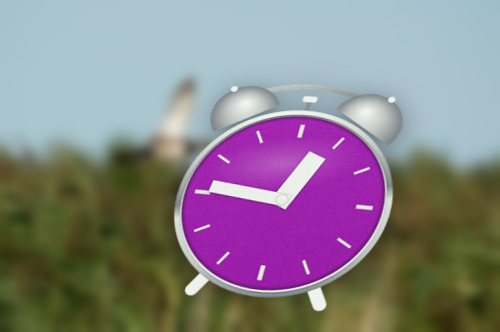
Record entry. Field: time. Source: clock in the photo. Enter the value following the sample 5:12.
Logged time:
12:46
